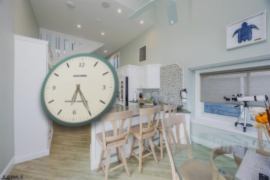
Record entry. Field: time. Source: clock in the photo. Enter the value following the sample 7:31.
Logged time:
6:25
